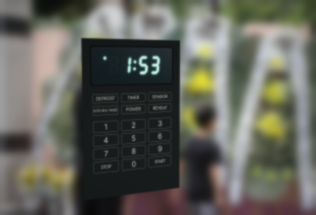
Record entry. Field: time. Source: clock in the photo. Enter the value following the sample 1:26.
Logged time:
1:53
